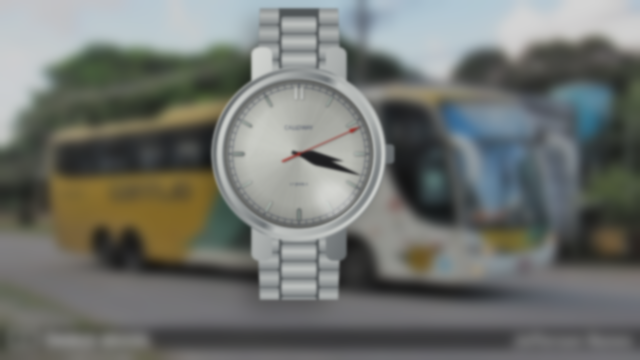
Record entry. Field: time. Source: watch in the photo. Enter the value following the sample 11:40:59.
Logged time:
3:18:11
